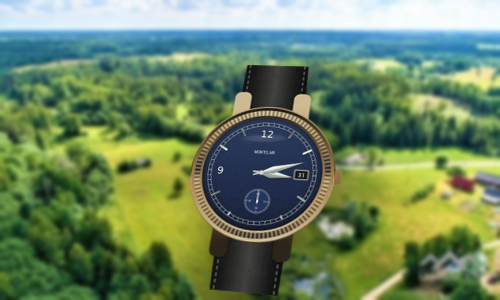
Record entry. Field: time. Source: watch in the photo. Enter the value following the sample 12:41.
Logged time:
3:12
